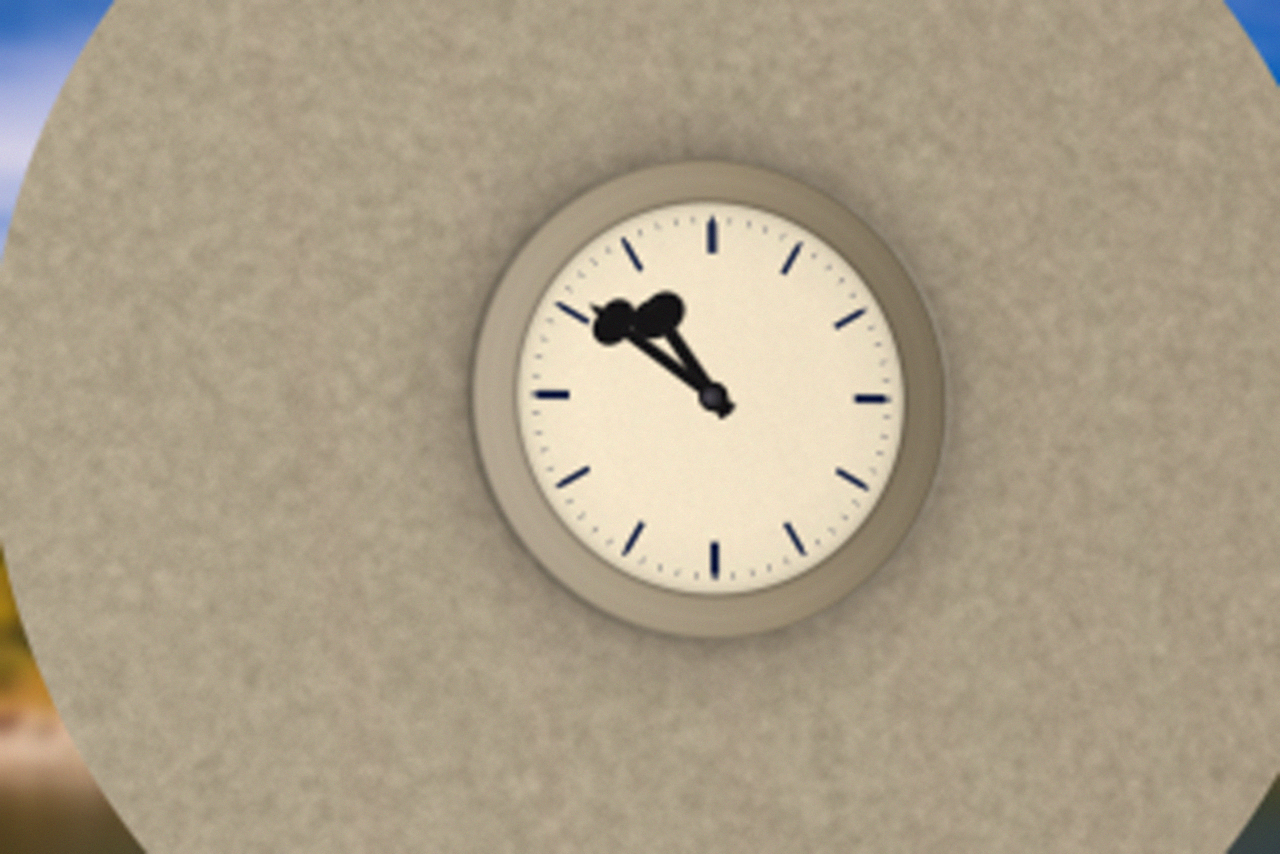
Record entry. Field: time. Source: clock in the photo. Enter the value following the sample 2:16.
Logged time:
10:51
